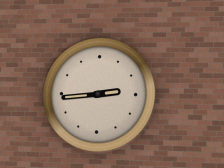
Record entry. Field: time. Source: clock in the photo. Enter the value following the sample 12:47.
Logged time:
2:44
